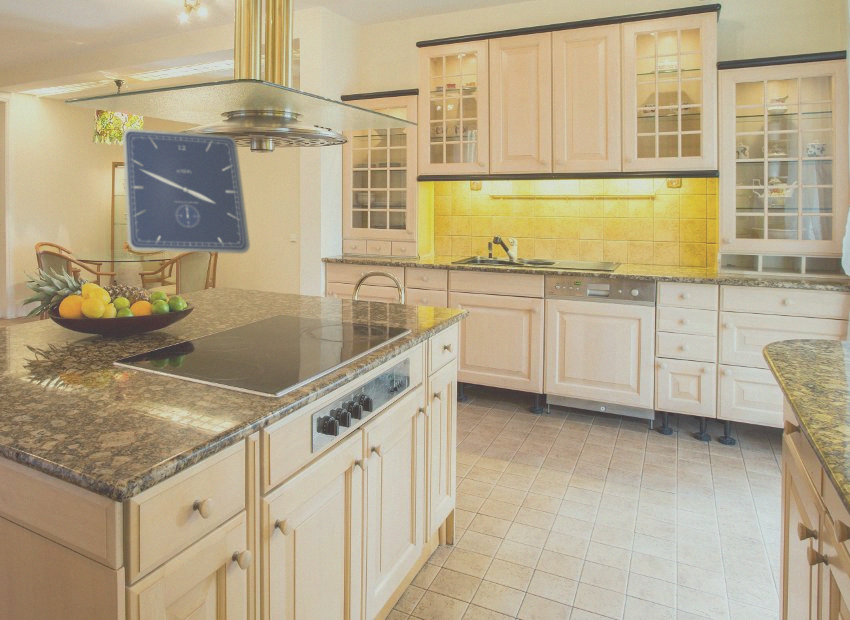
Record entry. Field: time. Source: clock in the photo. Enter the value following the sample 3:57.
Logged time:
3:49
